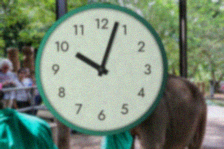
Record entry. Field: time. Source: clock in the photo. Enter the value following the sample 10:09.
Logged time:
10:03
